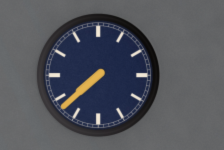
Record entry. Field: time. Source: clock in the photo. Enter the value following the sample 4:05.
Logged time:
7:38
